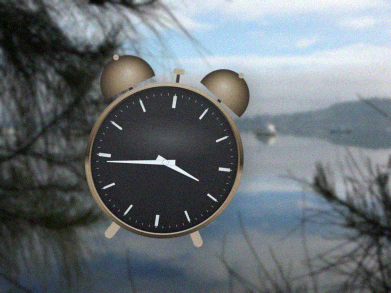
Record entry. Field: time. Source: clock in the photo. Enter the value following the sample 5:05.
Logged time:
3:44
